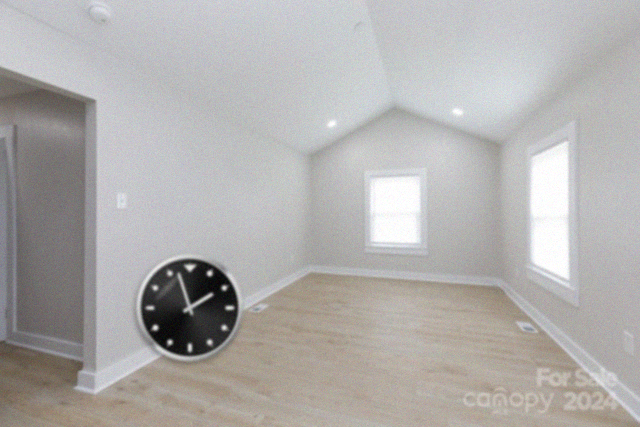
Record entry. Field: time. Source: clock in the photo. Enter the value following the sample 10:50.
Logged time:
1:57
